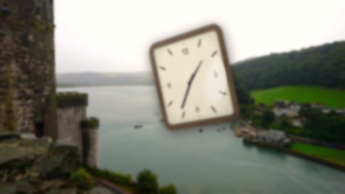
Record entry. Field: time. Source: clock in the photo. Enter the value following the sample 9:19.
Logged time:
1:36
